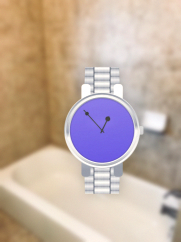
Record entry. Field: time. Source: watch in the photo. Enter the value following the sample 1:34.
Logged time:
12:53
